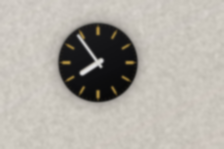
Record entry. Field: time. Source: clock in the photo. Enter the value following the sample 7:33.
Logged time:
7:54
